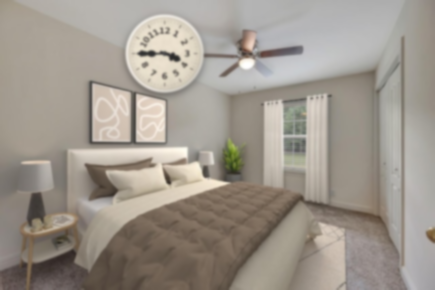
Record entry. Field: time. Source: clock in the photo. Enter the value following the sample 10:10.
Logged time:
3:45
